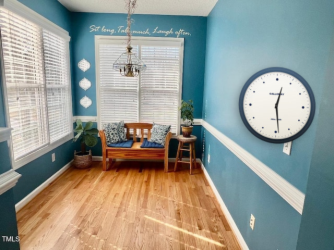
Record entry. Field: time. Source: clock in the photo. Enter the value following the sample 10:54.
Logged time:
12:29
